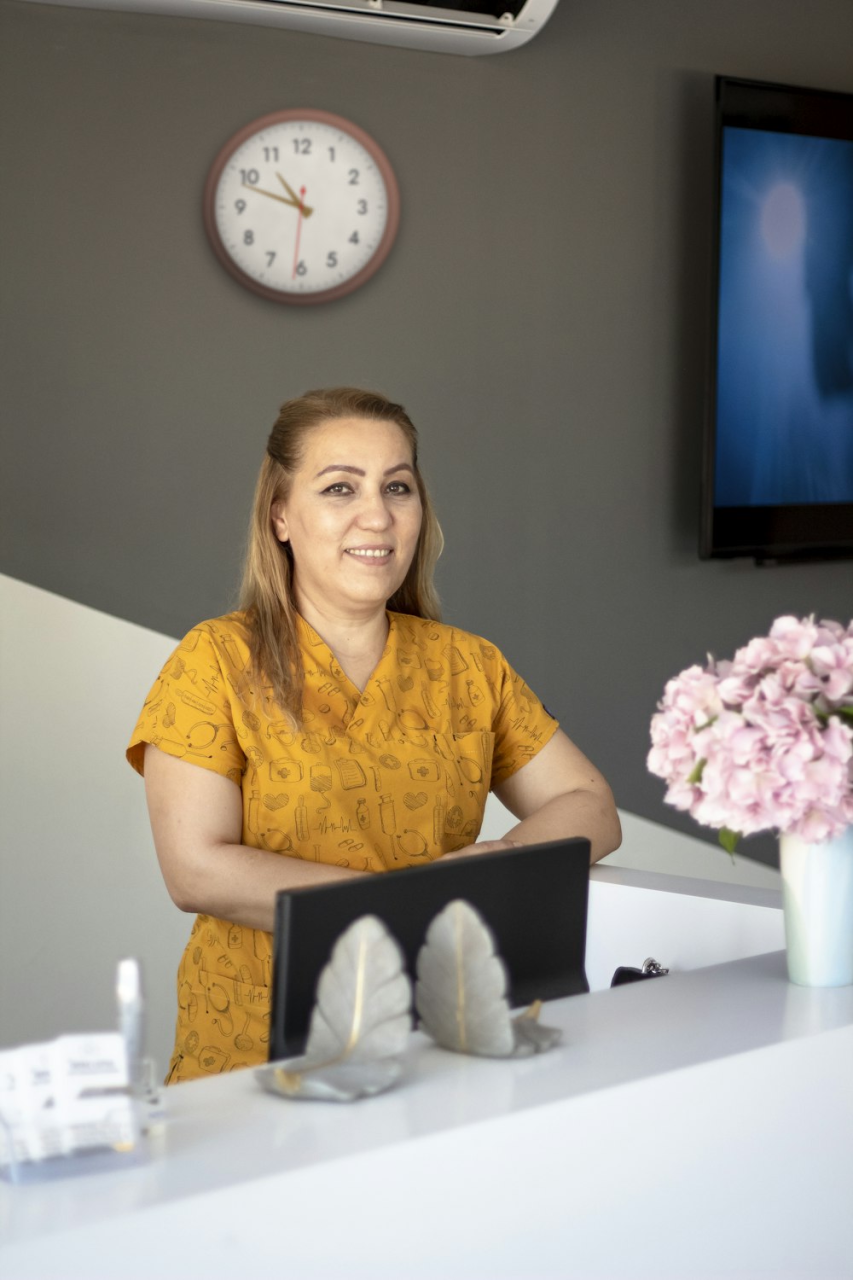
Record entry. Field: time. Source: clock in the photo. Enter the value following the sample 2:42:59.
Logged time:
10:48:31
